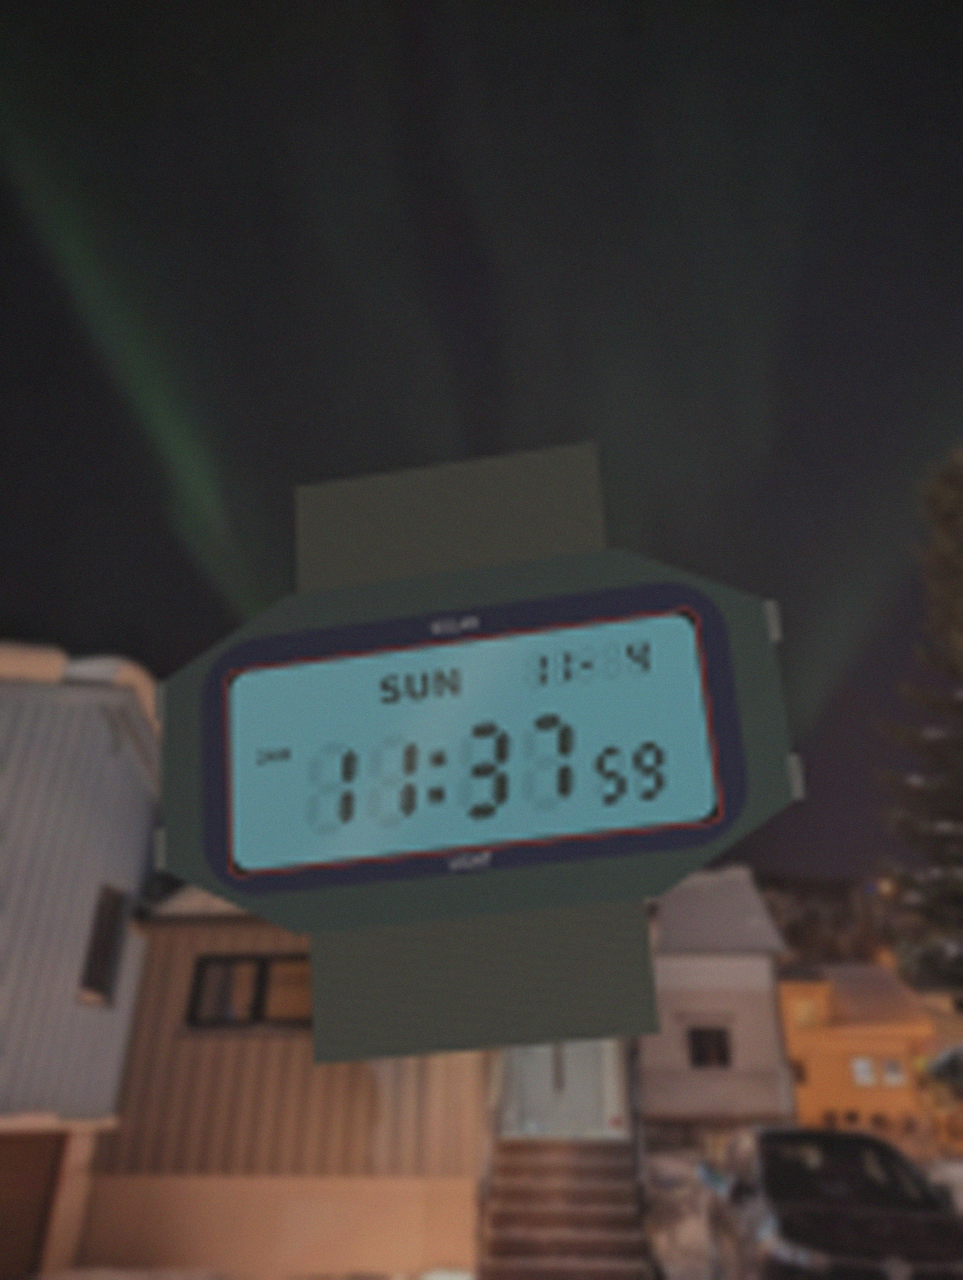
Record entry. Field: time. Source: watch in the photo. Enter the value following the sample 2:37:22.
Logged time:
11:37:59
